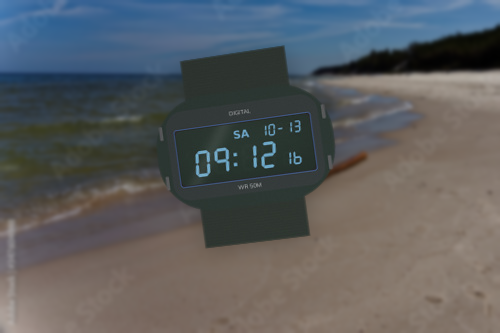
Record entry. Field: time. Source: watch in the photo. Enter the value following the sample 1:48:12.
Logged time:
9:12:16
